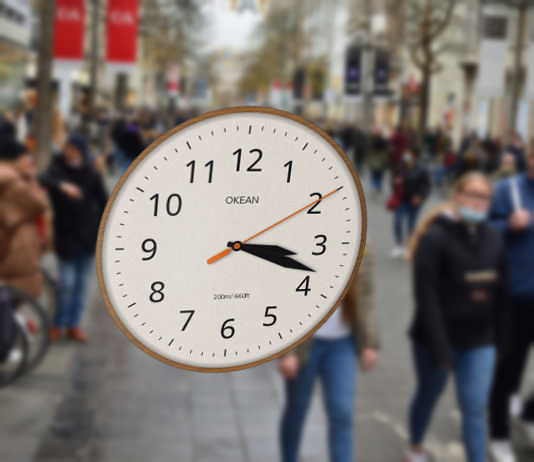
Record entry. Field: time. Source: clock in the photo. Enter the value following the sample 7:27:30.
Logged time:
3:18:10
